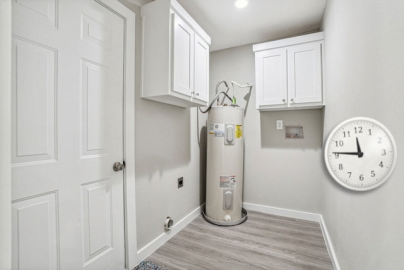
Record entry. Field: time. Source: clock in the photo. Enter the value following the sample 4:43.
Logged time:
11:46
